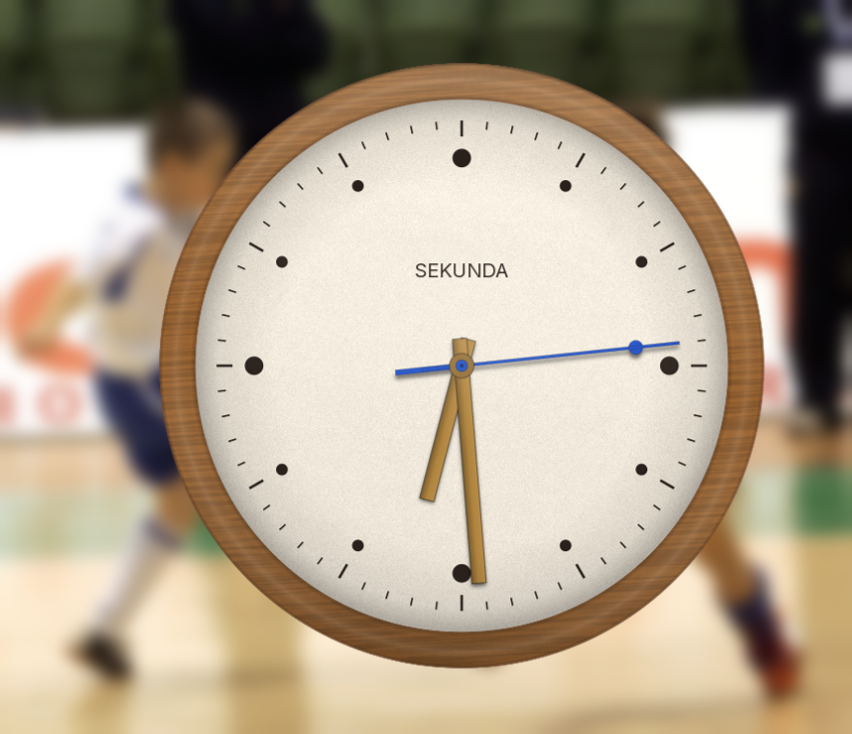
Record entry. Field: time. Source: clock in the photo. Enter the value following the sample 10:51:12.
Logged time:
6:29:14
